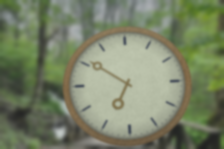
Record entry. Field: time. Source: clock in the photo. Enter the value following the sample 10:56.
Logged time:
6:51
